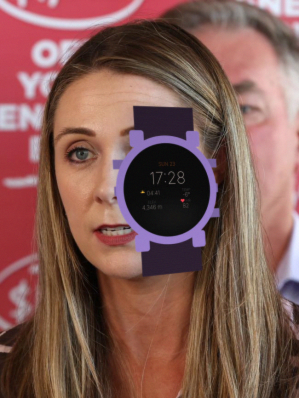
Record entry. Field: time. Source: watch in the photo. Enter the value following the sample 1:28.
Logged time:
17:28
